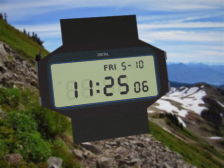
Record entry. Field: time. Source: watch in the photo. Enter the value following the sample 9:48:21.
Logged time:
11:25:06
